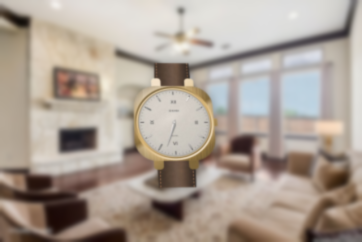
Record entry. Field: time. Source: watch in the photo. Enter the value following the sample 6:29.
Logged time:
6:33
